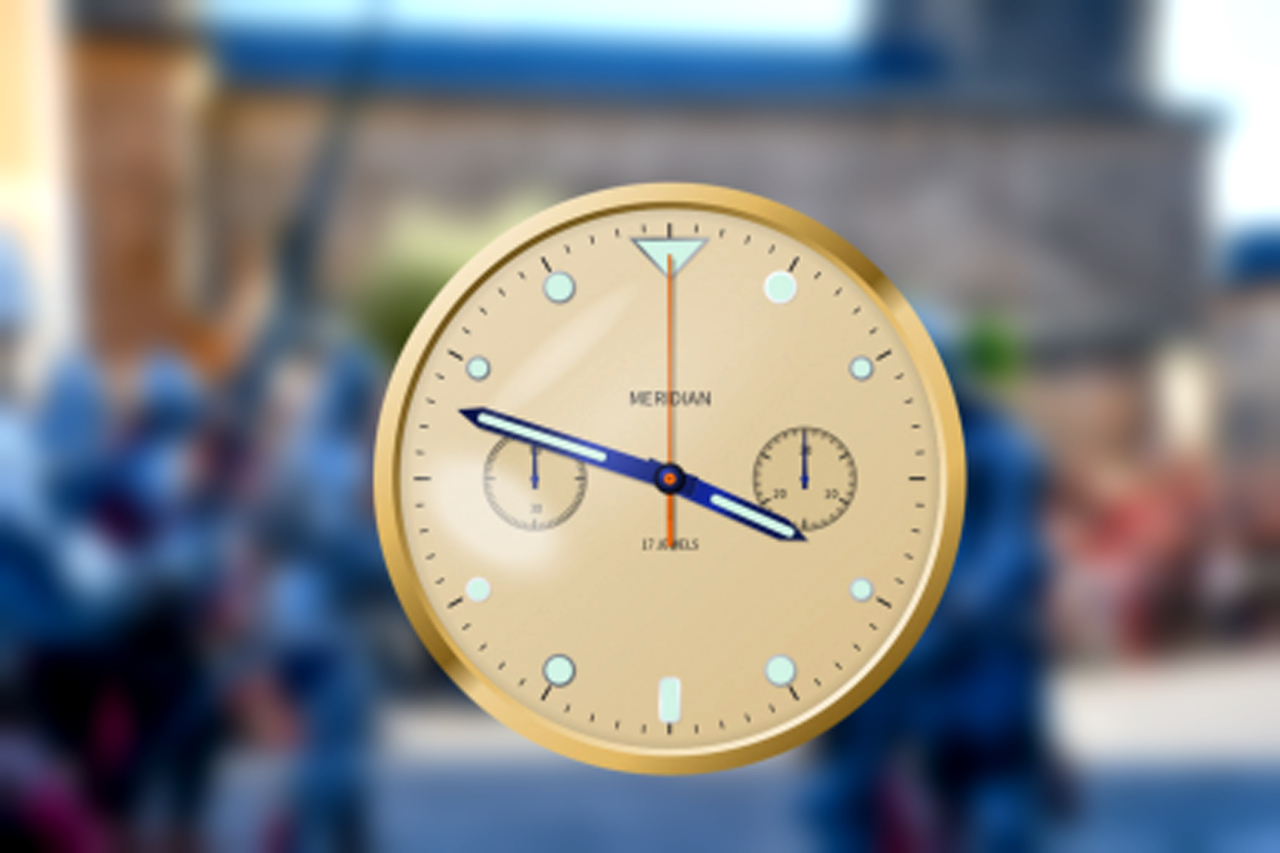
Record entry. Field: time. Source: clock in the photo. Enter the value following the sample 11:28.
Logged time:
3:48
